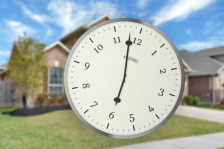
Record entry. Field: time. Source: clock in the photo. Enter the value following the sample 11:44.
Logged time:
5:58
